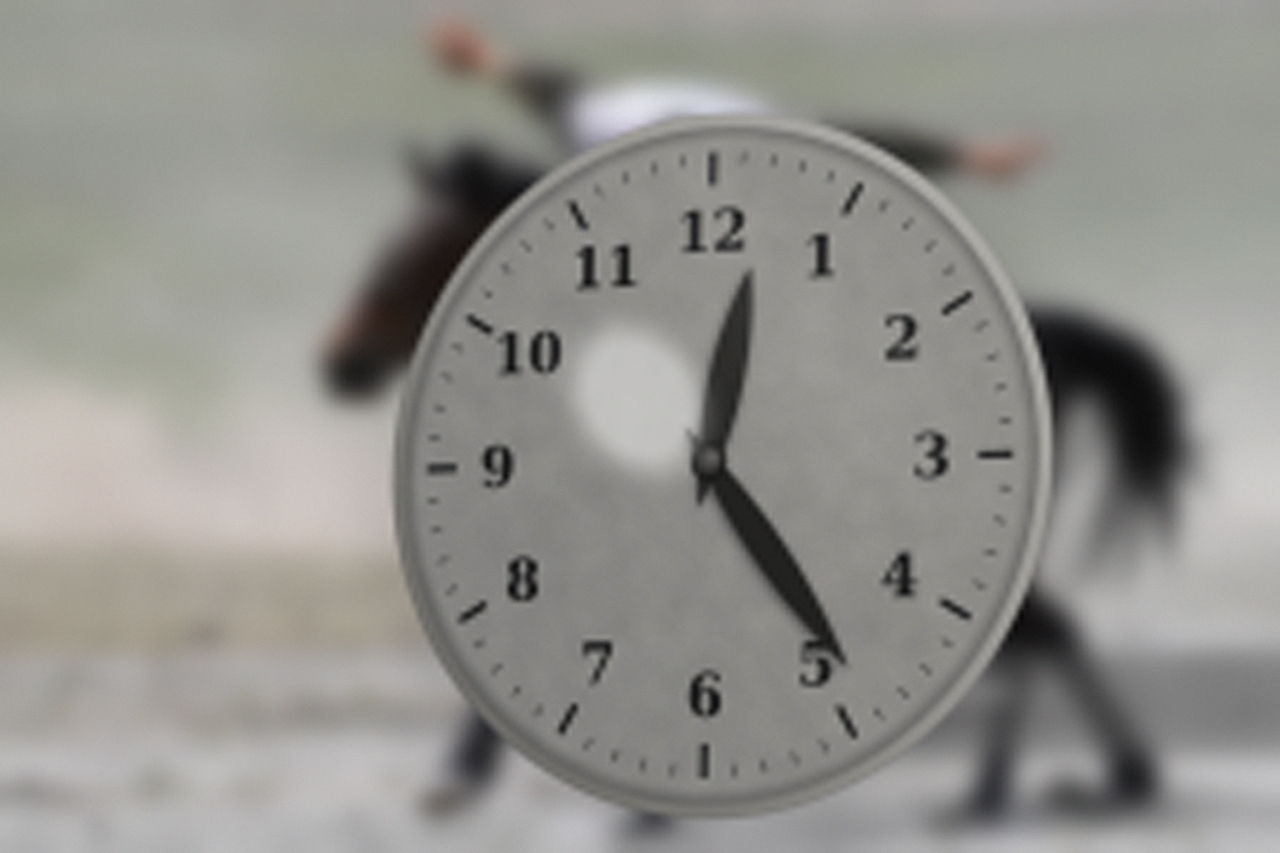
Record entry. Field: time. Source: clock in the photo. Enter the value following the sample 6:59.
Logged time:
12:24
